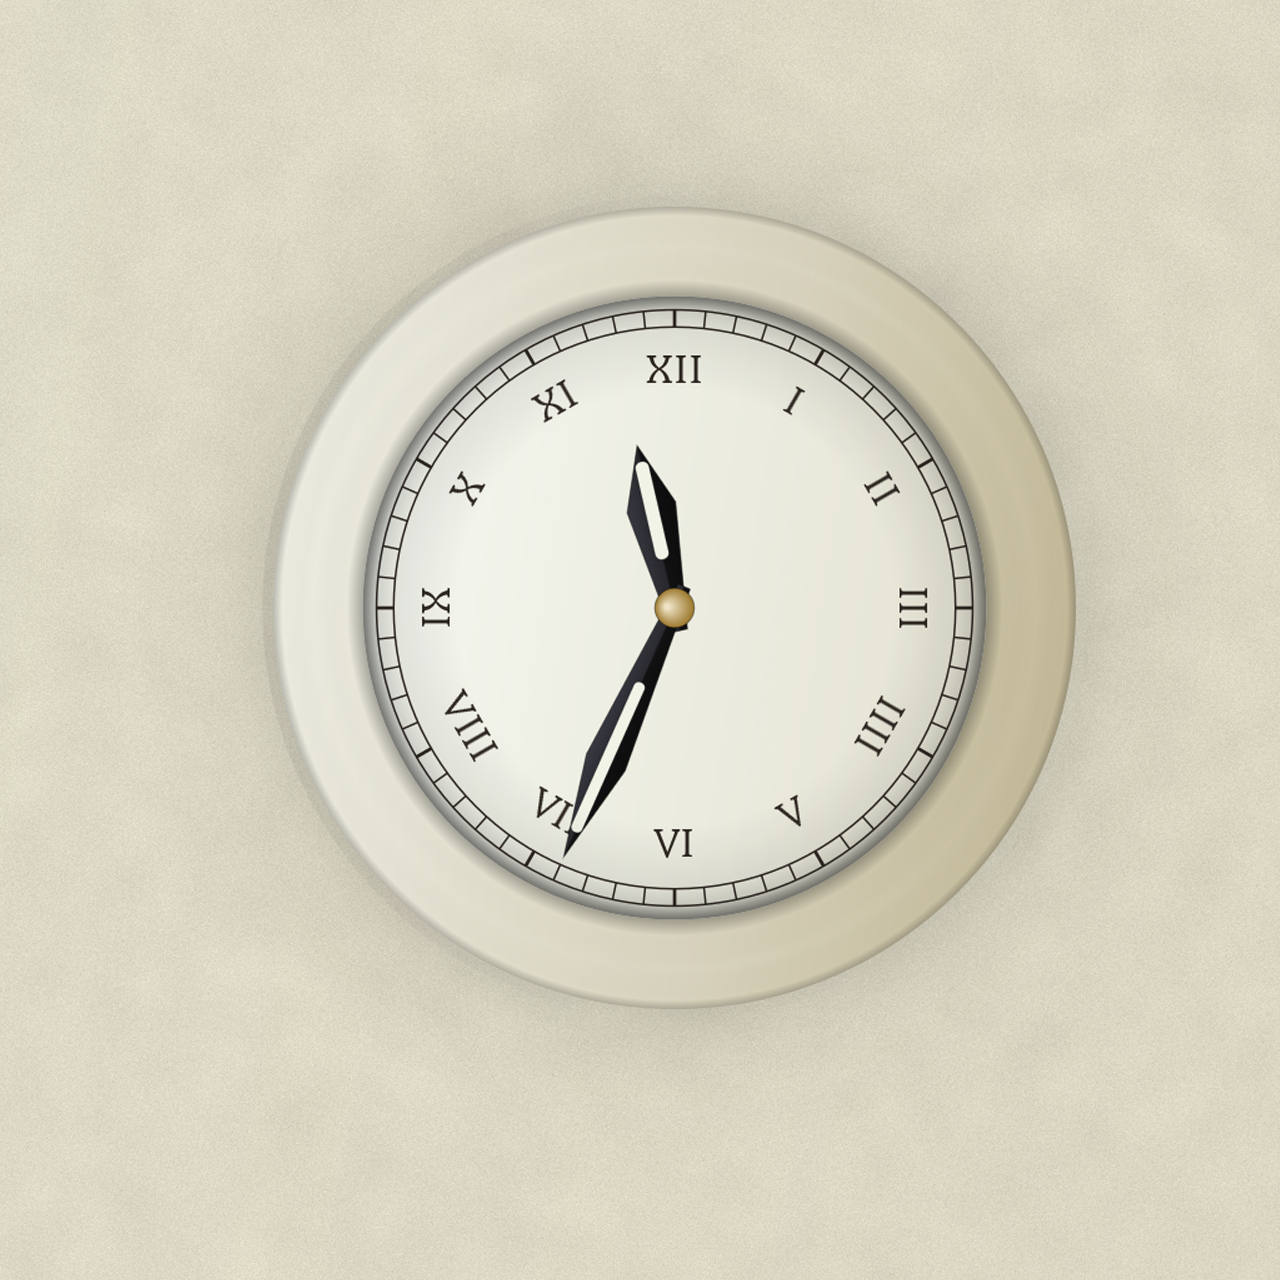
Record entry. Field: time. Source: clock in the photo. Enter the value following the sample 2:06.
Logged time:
11:34
